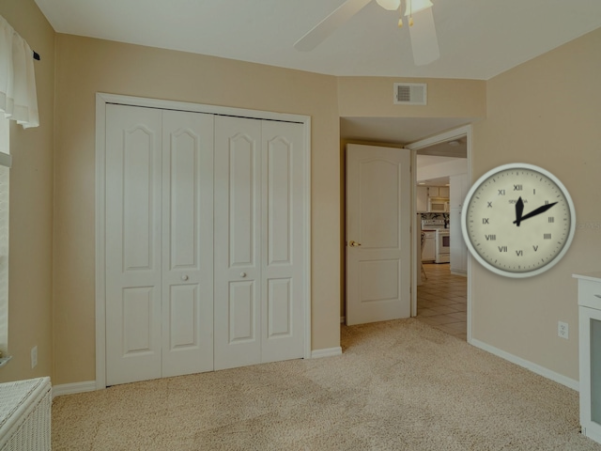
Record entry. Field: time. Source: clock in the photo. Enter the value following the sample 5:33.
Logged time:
12:11
